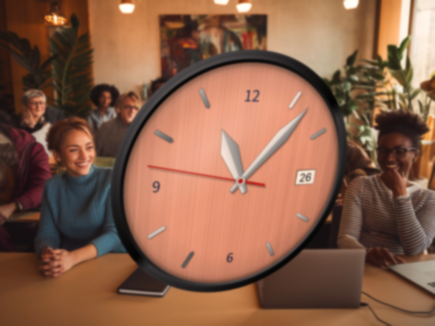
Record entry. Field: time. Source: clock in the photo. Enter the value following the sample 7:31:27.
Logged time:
11:06:47
